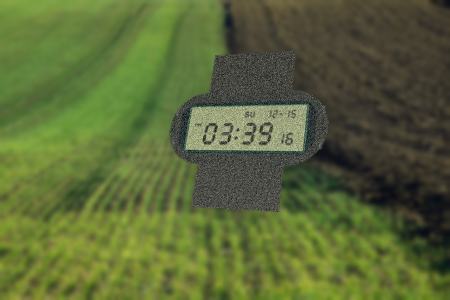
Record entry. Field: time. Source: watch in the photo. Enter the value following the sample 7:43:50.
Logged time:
3:39:16
